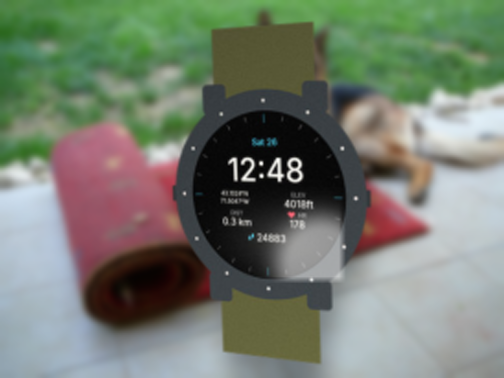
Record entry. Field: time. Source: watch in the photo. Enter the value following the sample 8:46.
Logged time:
12:48
